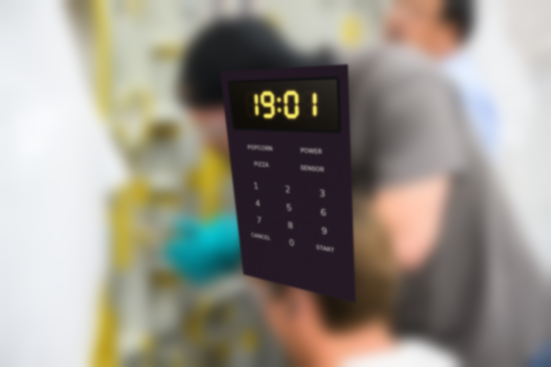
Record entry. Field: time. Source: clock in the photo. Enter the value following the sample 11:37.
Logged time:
19:01
